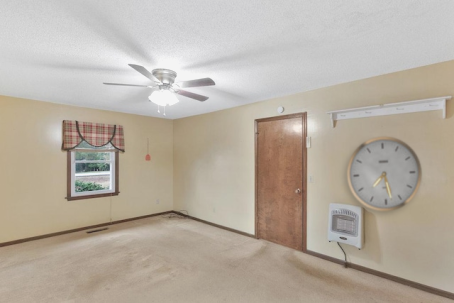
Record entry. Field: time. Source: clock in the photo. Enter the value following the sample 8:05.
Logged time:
7:28
